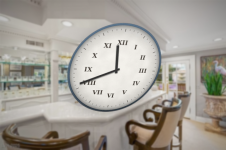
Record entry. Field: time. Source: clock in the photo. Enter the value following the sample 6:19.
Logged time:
11:41
